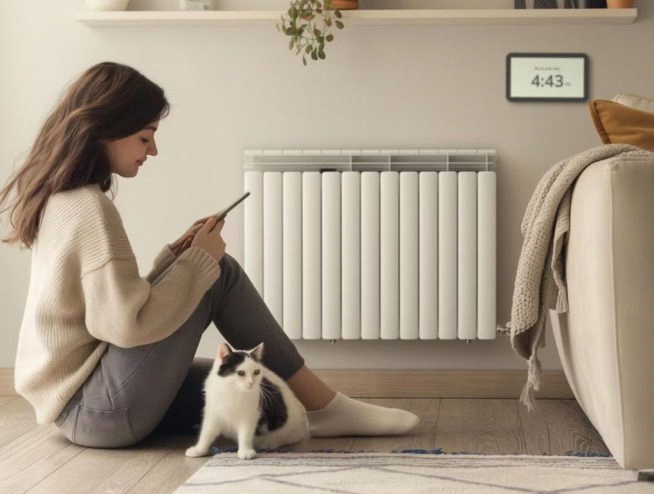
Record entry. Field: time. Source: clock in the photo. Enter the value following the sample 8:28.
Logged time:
4:43
